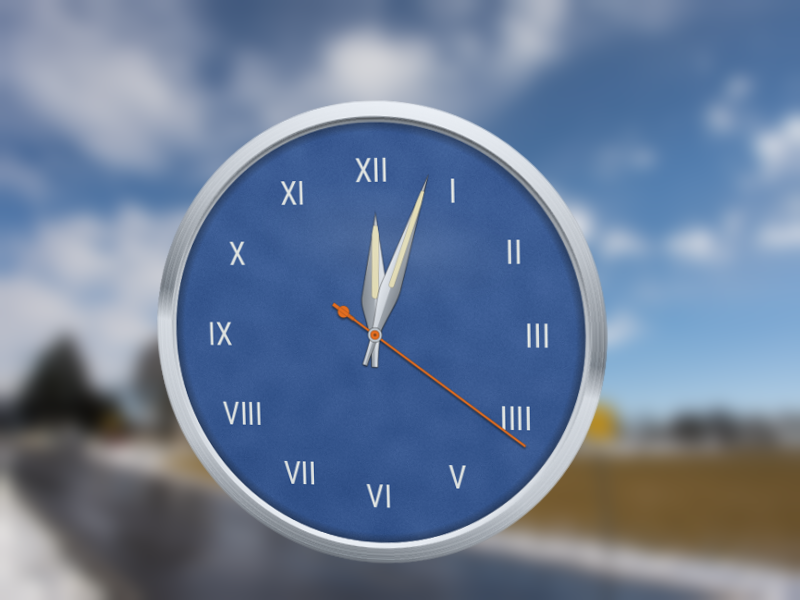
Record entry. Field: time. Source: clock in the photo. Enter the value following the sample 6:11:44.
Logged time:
12:03:21
